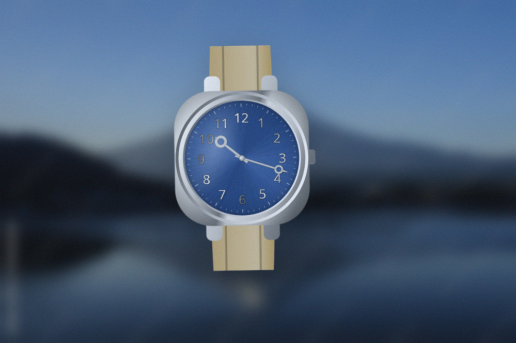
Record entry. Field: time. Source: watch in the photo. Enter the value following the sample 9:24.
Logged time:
10:18
